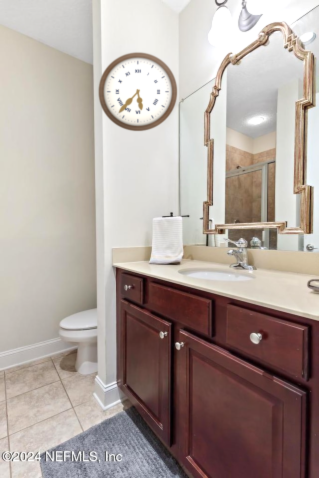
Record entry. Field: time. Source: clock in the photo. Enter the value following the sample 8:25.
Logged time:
5:37
